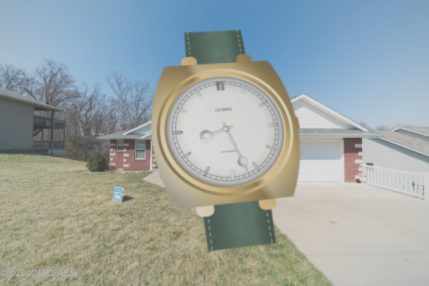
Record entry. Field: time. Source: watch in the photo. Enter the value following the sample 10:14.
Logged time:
8:27
